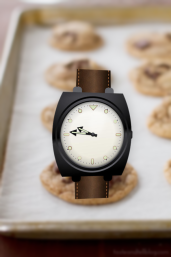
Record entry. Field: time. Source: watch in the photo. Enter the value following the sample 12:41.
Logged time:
9:46
